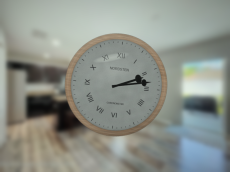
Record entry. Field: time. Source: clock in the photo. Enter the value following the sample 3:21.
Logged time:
2:13
